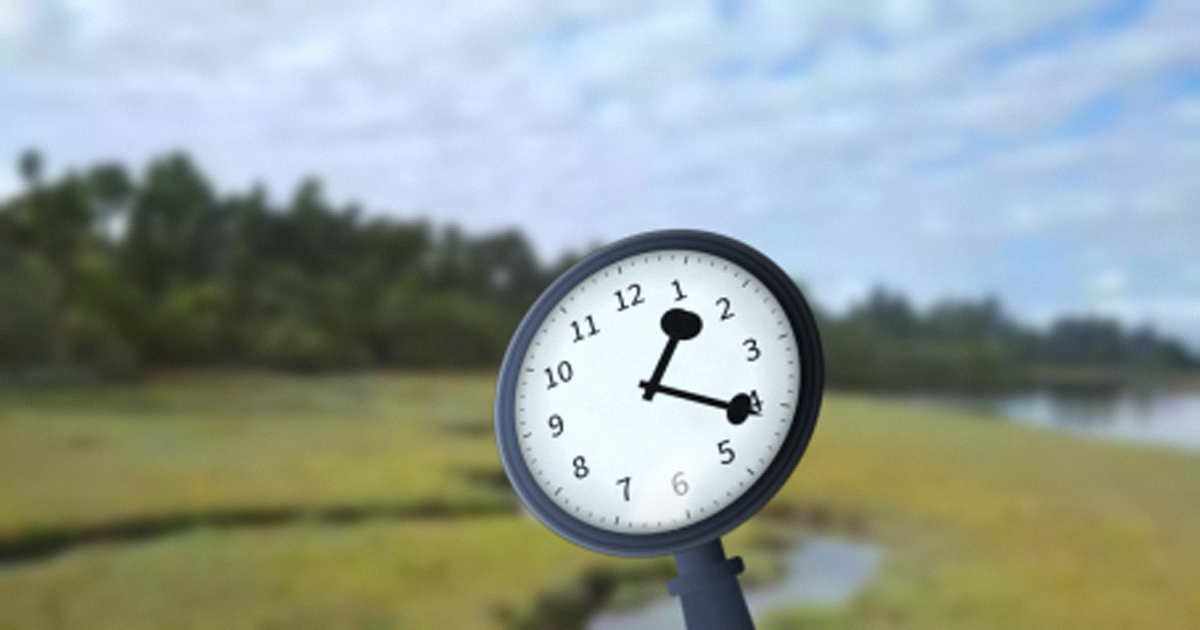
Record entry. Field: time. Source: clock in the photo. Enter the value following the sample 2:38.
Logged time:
1:21
